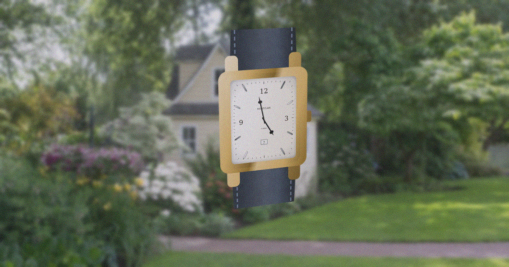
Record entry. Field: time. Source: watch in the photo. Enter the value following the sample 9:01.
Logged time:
4:58
